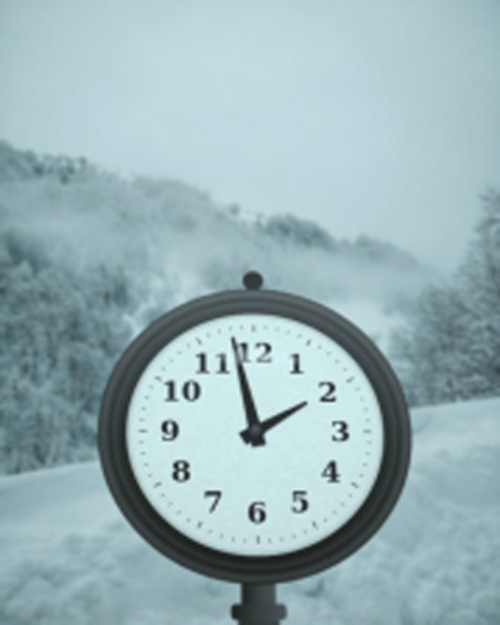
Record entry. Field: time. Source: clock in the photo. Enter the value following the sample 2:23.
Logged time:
1:58
